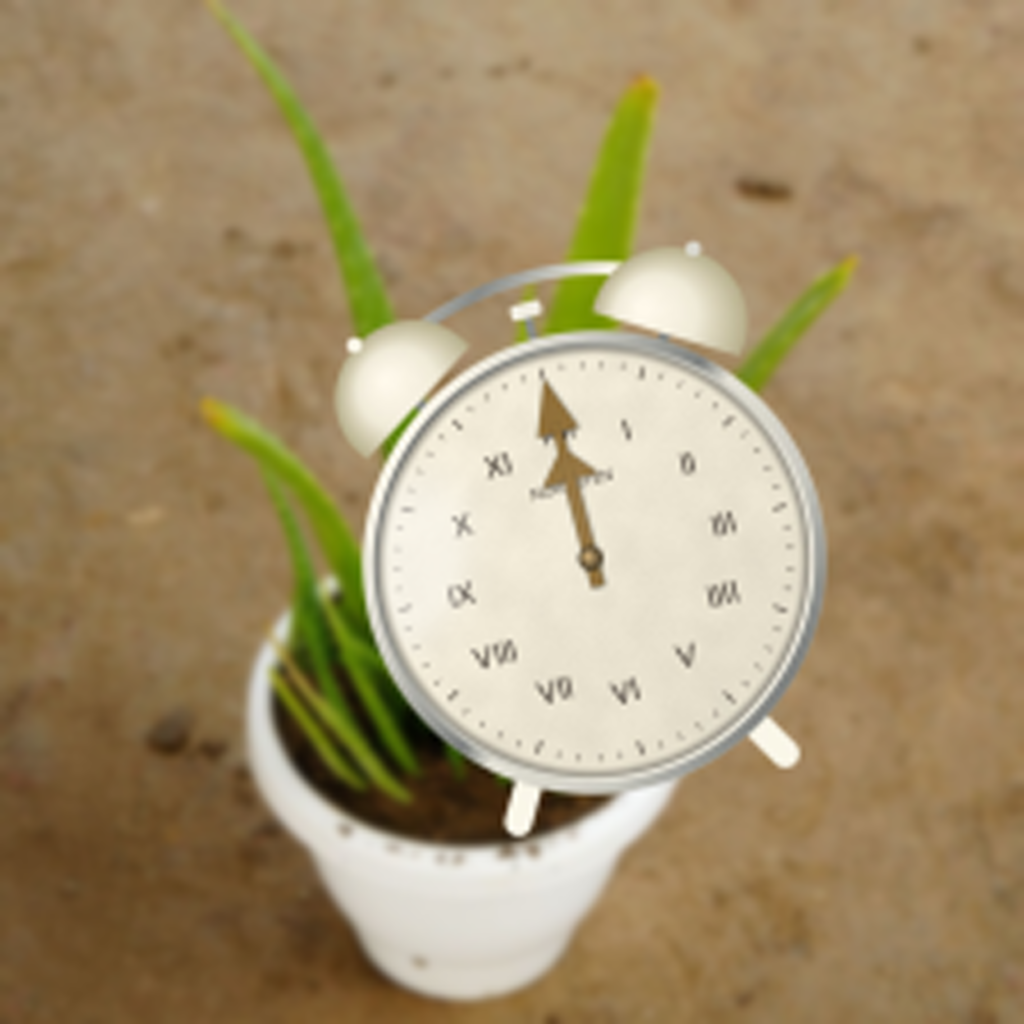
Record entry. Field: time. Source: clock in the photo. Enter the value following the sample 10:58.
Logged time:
12:00
